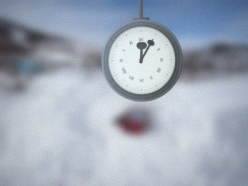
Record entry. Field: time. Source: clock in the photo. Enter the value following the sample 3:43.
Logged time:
12:05
